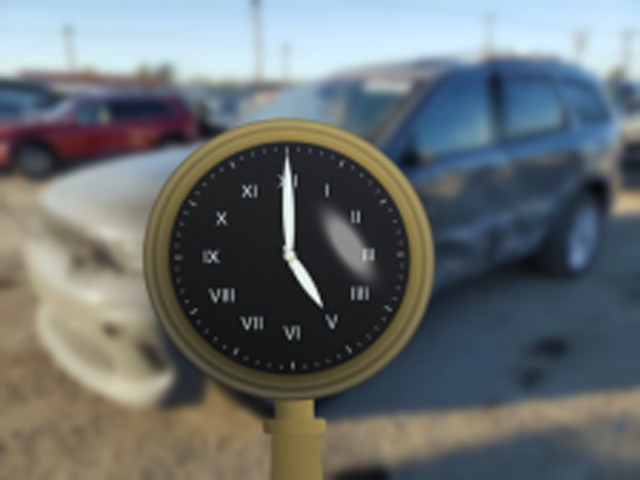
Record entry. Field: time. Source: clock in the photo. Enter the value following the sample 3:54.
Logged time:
5:00
